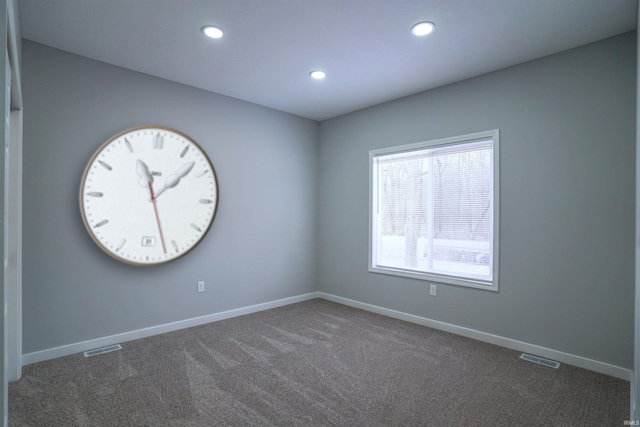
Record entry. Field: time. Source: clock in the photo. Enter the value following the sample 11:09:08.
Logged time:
11:07:27
